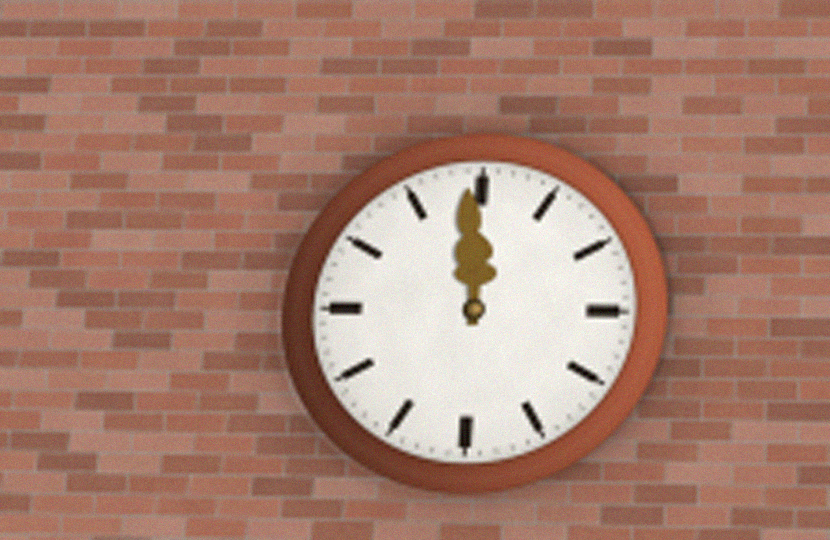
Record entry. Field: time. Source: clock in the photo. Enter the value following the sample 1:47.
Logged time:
11:59
